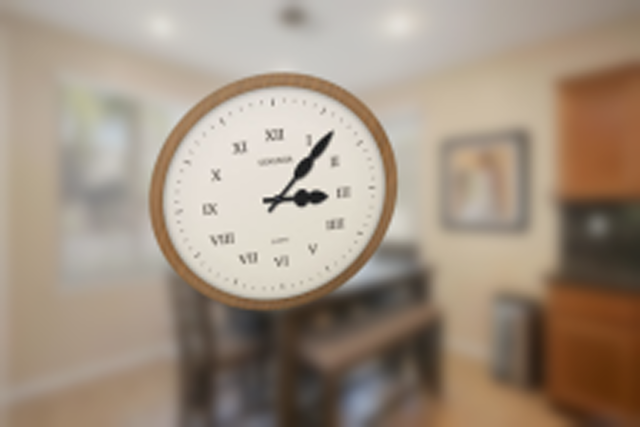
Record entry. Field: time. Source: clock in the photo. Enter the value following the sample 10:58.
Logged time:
3:07
